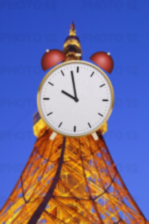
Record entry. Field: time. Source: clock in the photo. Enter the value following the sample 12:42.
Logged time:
9:58
